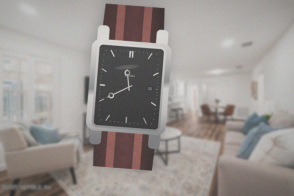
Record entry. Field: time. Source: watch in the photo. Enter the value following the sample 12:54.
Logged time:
11:40
